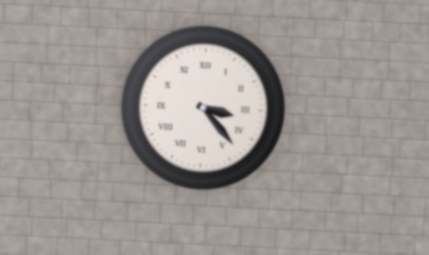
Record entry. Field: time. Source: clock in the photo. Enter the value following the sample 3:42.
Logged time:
3:23
